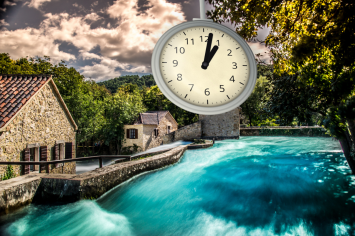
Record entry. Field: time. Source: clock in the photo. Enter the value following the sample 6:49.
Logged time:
1:02
